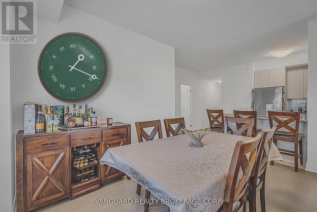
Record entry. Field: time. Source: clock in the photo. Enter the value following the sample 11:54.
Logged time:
1:19
